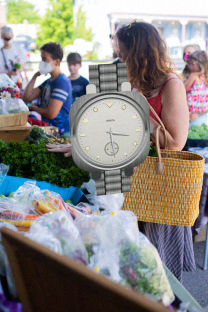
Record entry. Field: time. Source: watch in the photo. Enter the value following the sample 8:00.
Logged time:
3:29
